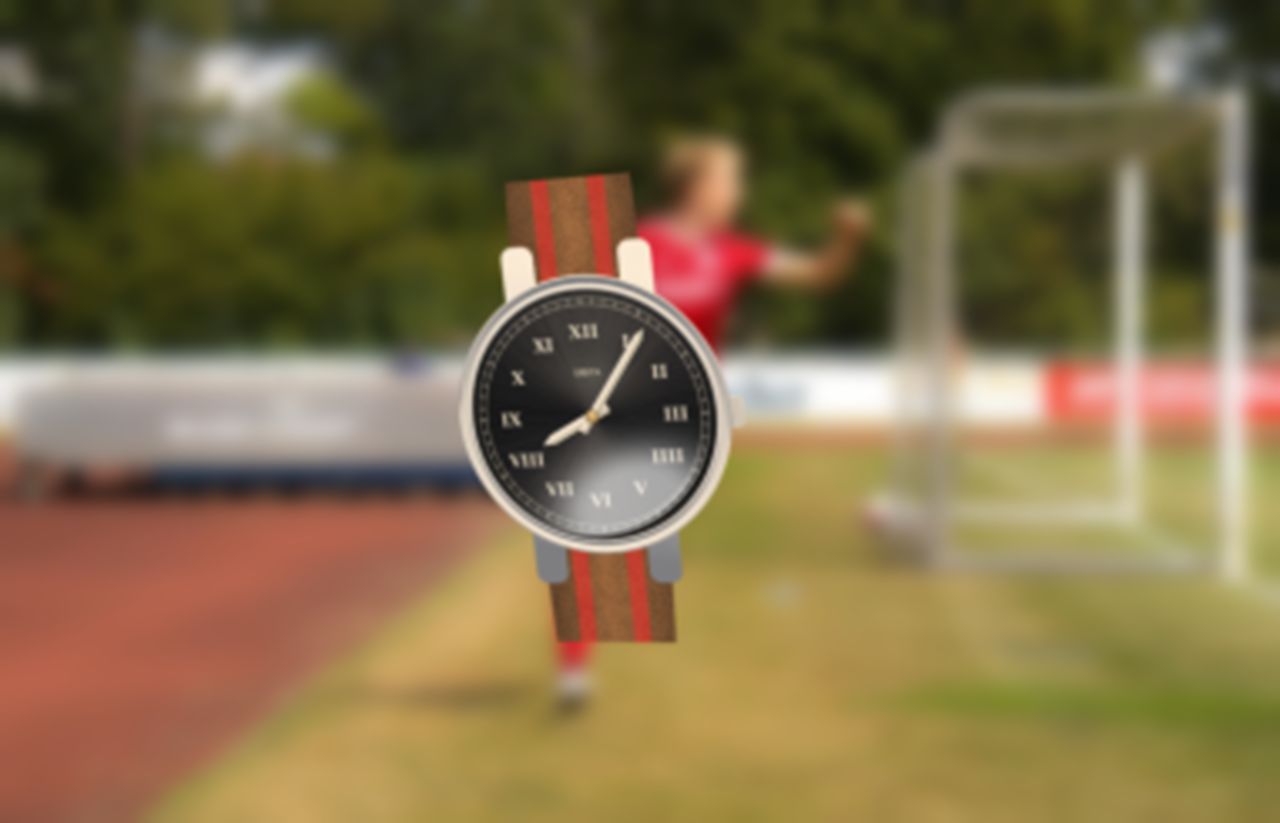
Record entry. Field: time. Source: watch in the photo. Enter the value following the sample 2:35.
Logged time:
8:06
